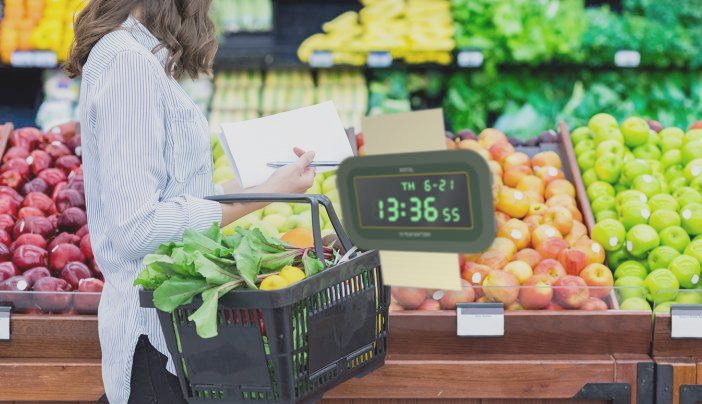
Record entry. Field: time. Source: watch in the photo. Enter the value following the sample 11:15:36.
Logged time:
13:36:55
